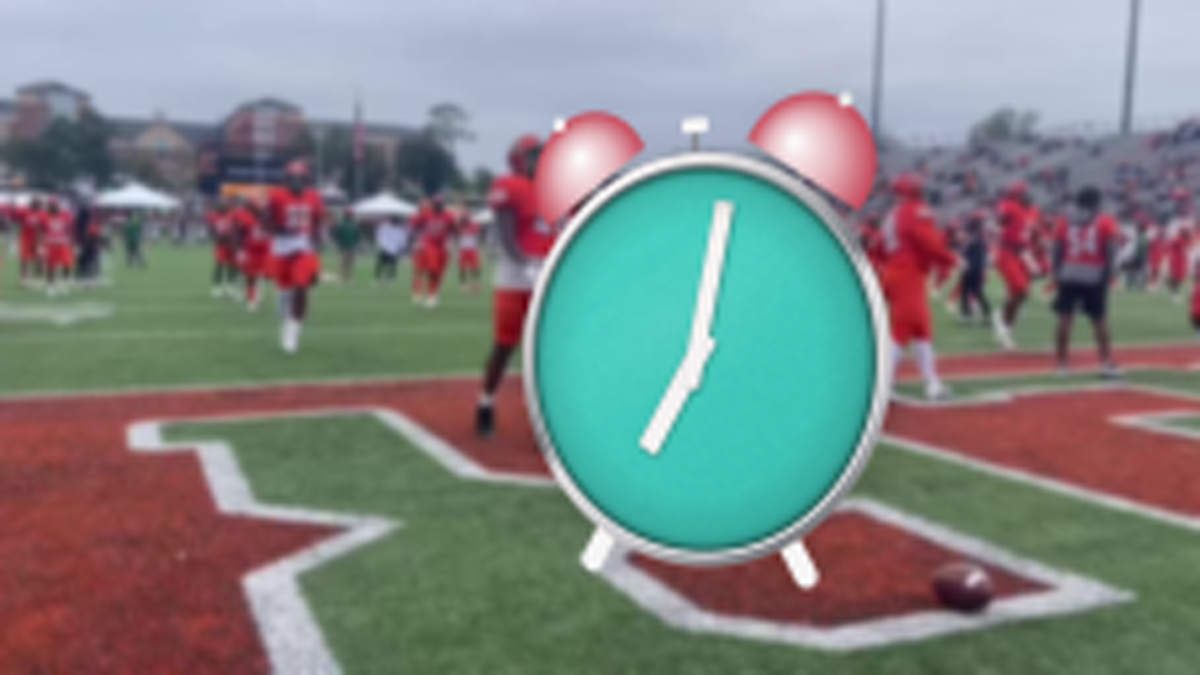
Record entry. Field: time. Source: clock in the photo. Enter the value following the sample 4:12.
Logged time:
7:02
